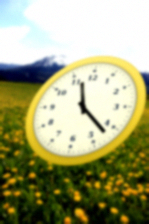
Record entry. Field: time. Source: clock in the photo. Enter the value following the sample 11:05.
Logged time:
11:22
